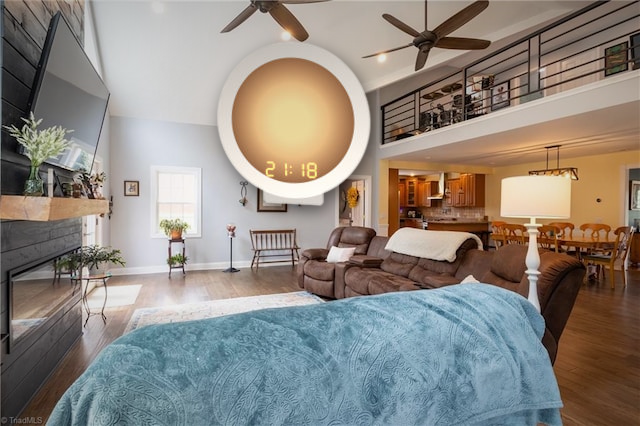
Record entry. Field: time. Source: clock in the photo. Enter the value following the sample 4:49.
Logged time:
21:18
